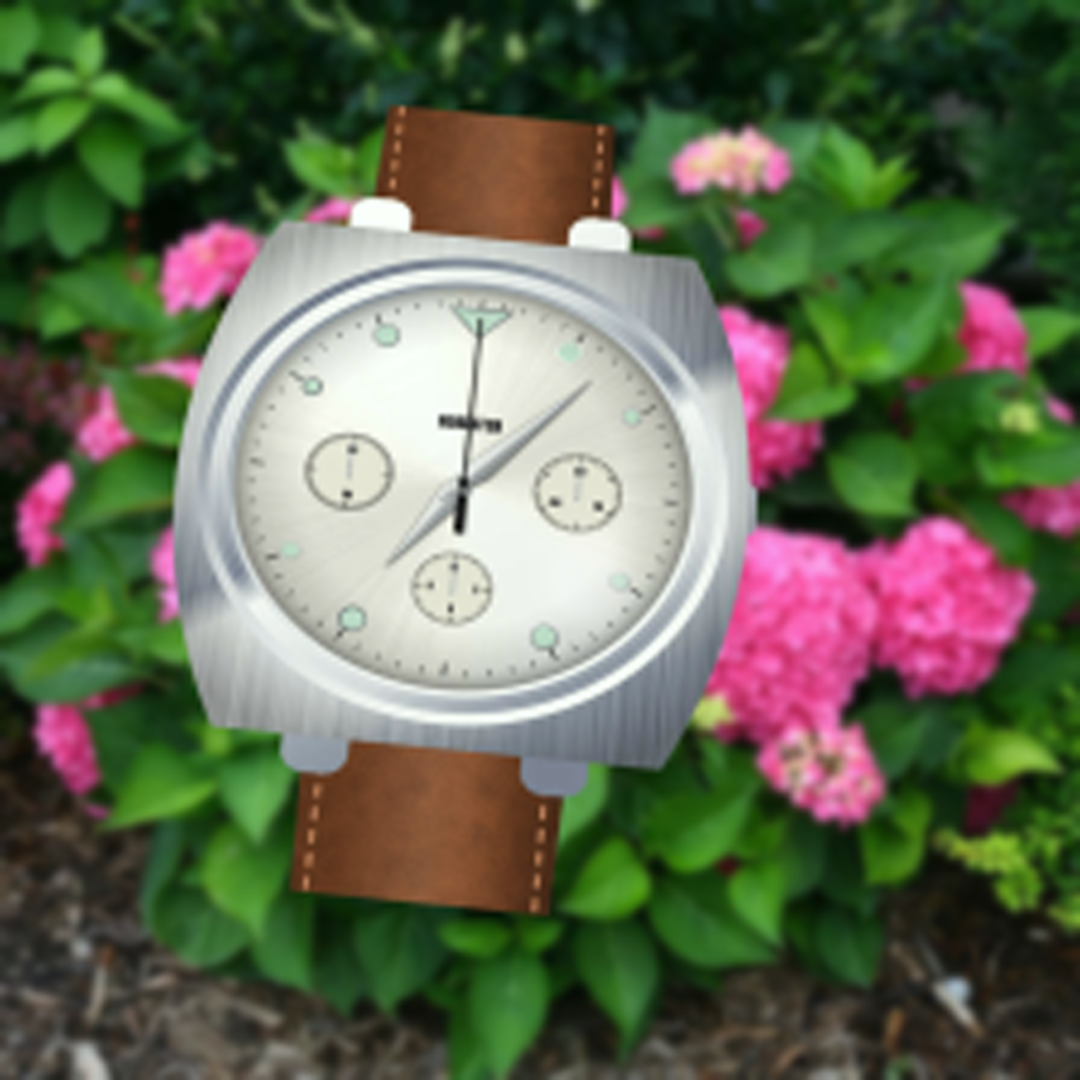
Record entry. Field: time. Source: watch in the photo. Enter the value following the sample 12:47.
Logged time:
7:07
